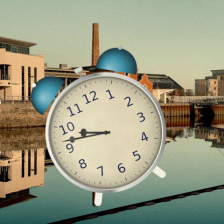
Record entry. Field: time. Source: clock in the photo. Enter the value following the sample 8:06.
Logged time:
9:47
